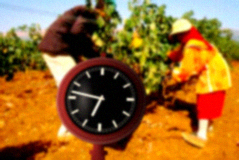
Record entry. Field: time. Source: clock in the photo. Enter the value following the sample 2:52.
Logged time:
6:47
